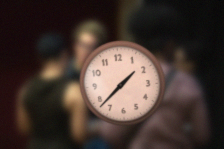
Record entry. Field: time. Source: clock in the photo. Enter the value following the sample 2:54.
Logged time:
1:38
